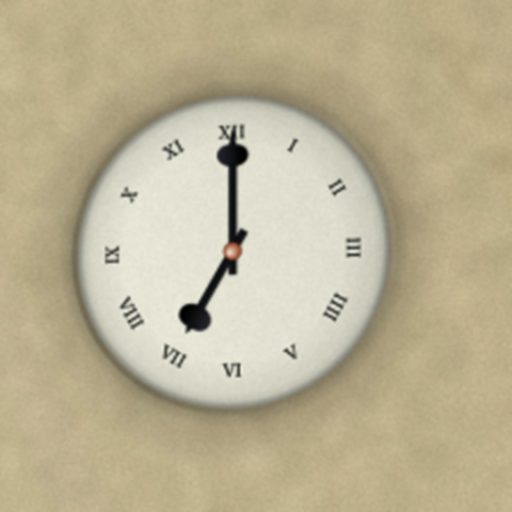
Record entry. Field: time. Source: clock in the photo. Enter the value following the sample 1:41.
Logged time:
7:00
